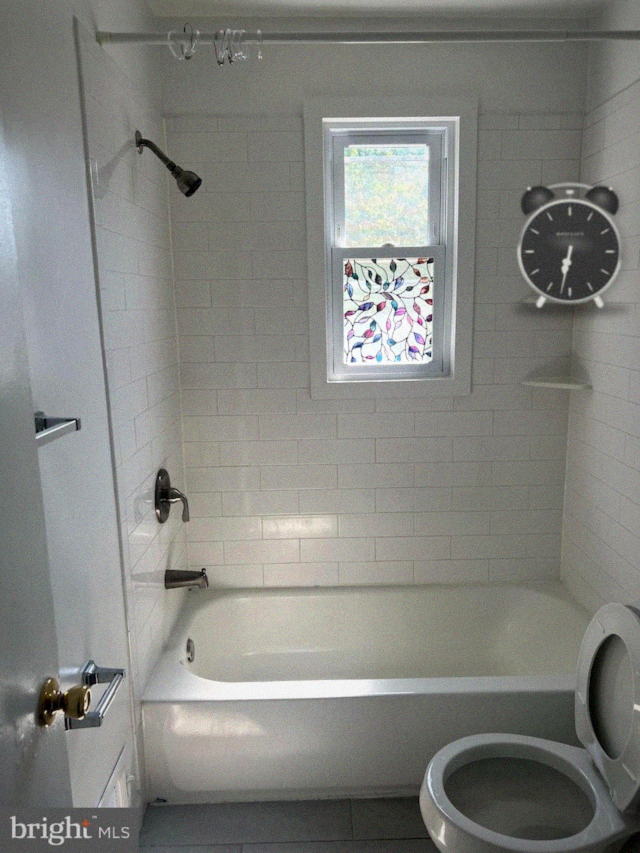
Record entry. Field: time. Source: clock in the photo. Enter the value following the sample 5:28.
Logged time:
6:32
